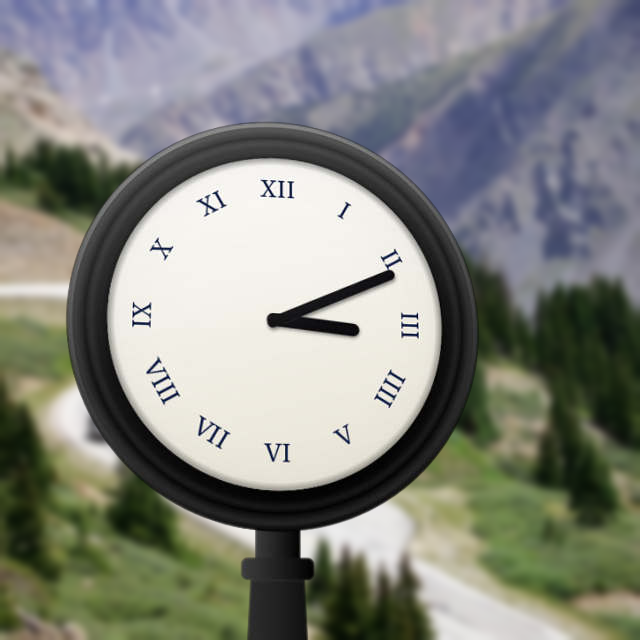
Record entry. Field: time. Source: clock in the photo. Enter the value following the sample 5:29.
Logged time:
3:11
